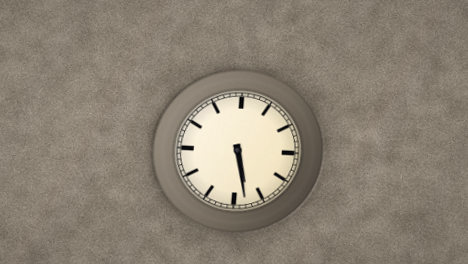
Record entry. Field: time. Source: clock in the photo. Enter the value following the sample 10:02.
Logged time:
5:28
